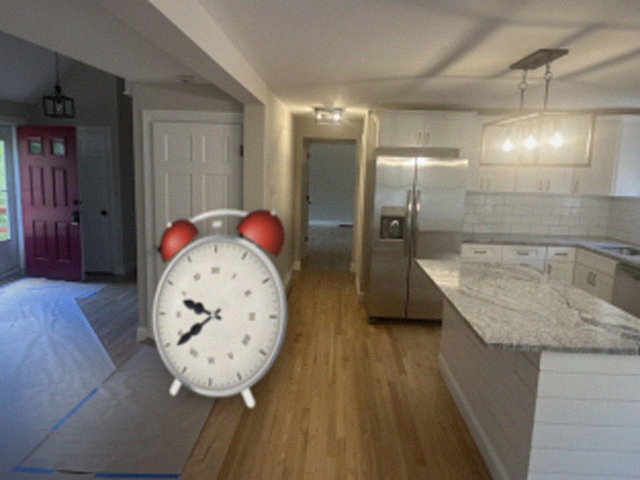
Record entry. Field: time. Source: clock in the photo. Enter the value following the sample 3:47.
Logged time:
9:39
